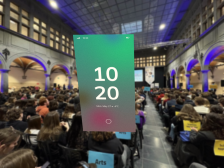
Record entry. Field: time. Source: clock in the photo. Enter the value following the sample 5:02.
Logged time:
10:20
